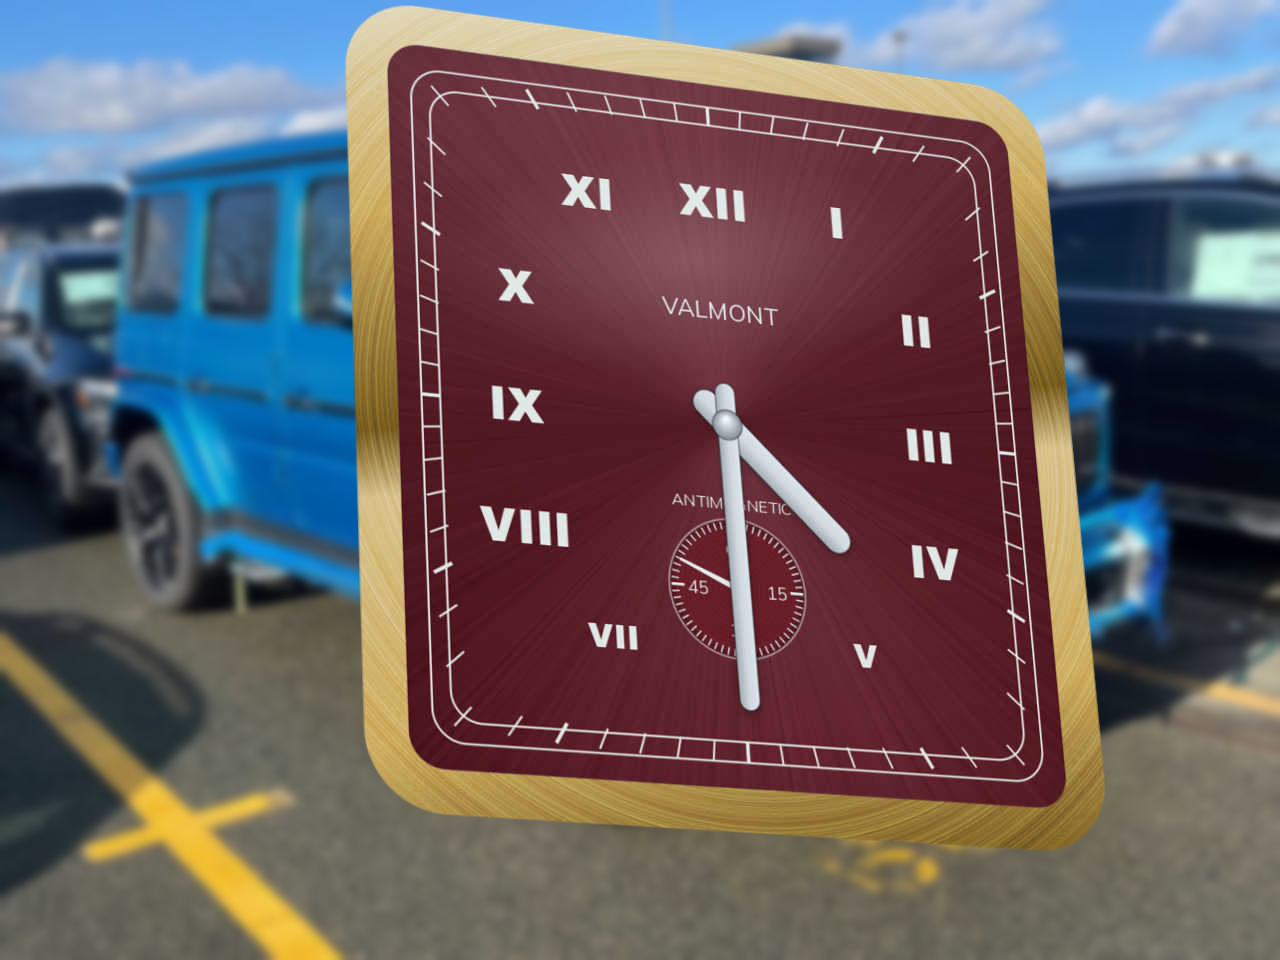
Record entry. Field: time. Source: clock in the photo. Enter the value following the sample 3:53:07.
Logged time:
4:29:49
